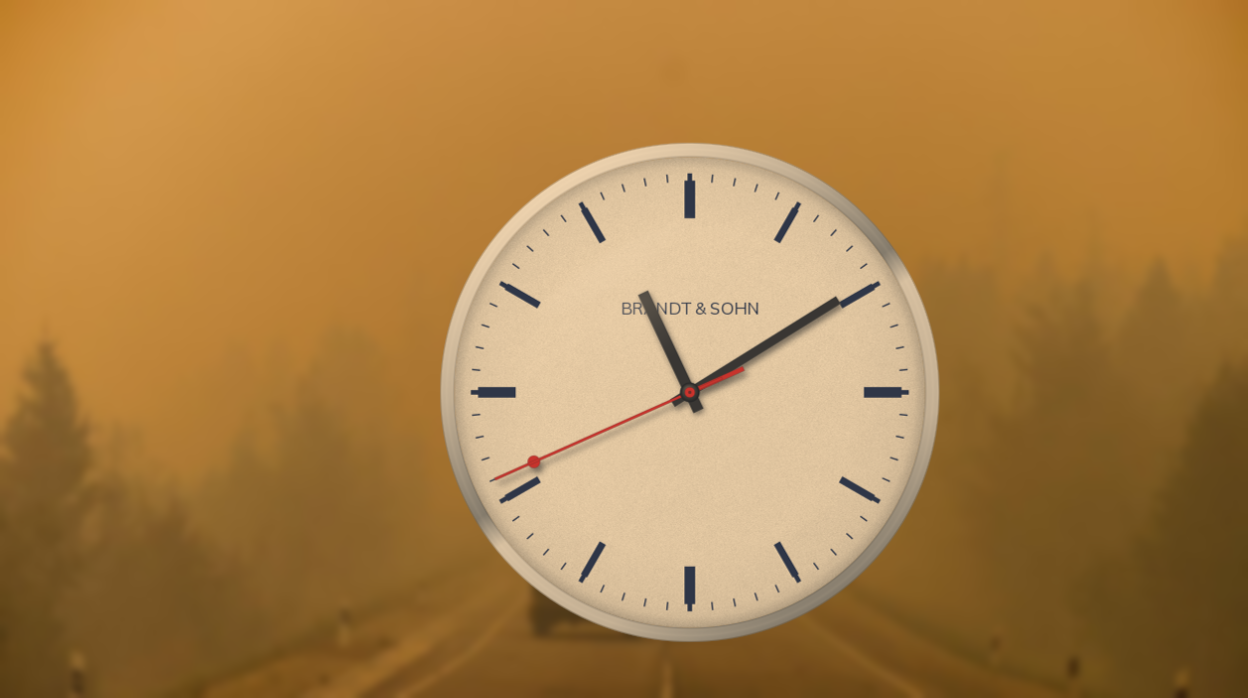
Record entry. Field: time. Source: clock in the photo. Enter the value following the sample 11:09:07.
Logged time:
11:09:41
